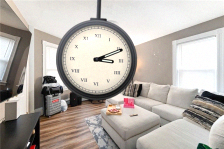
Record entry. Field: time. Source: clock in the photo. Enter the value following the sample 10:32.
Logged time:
3:11
